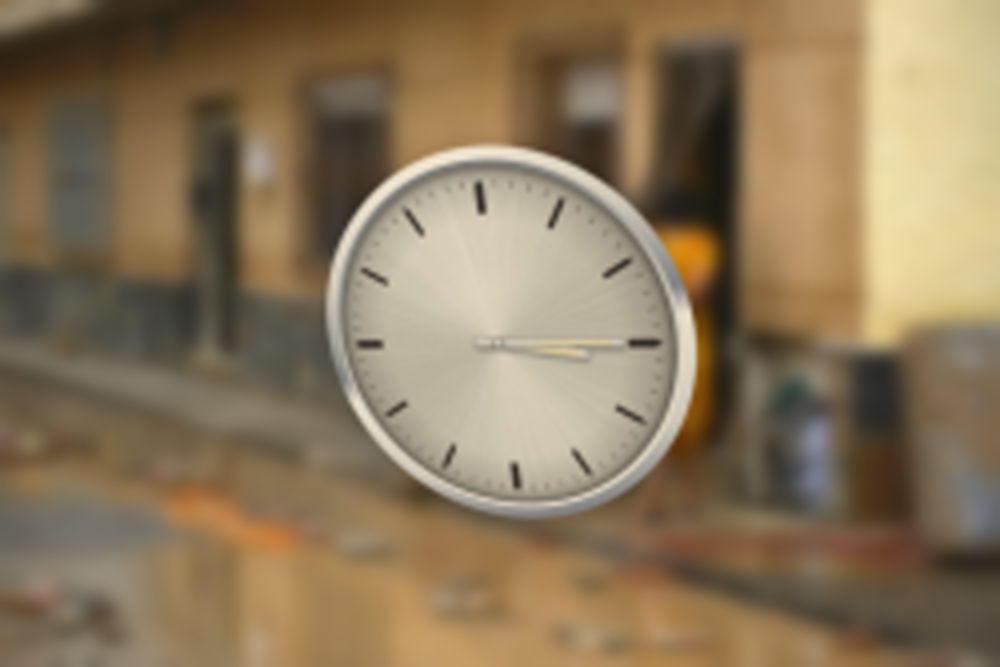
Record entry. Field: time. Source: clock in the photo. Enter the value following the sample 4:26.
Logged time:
3:15
